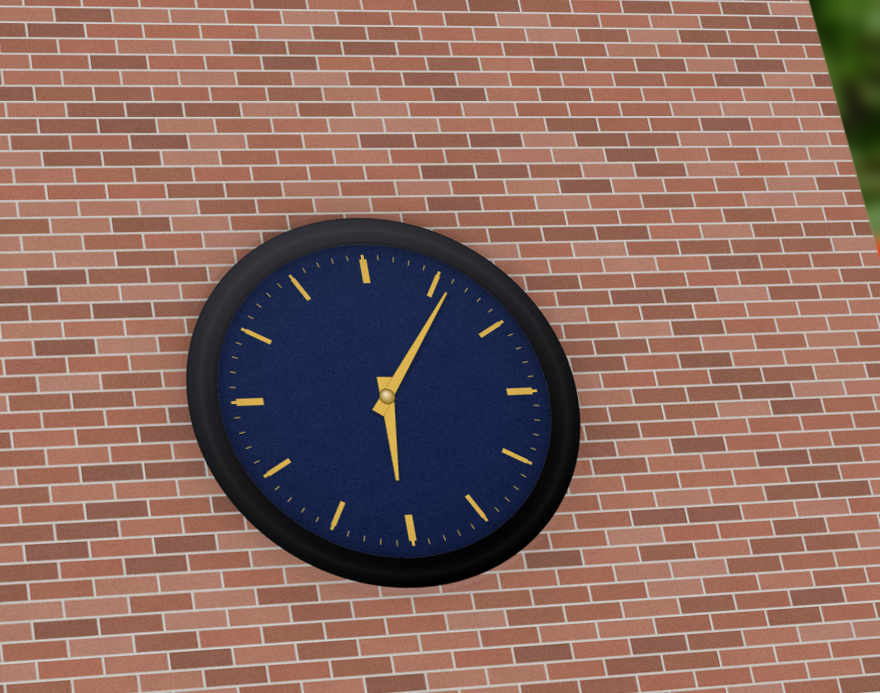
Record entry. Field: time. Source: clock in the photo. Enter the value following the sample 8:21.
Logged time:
6:06
